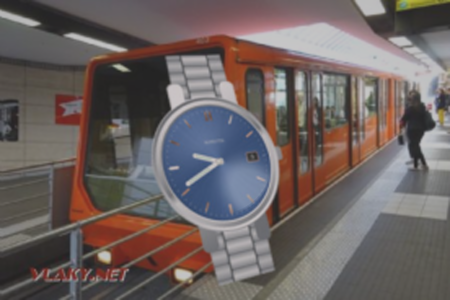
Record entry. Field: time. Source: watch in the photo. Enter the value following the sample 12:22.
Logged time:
9:41
